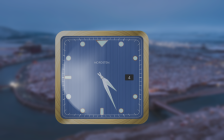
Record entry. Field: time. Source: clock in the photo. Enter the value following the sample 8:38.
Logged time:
4:26
